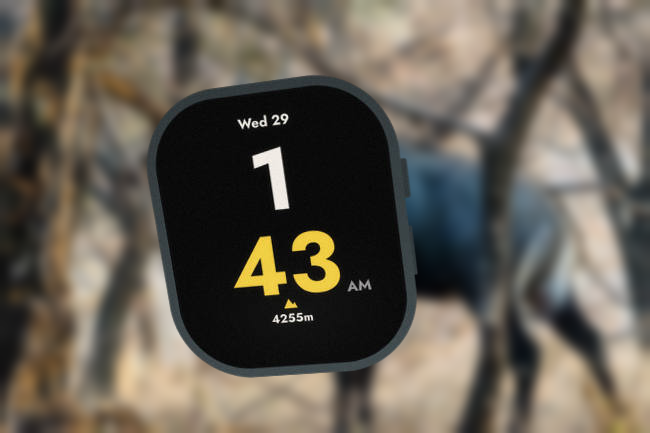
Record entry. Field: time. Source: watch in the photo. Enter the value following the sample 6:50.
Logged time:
1:43
